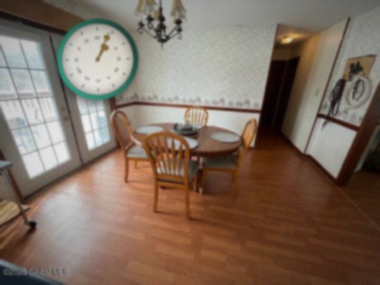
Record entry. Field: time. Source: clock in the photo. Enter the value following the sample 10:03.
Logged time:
1:04
